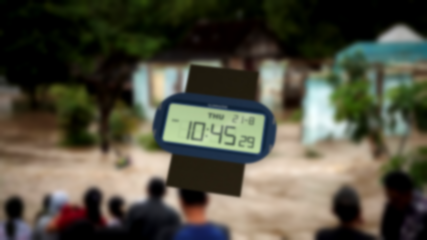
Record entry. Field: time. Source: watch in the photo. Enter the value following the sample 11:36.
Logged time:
10:45
